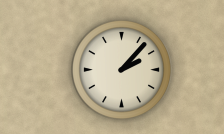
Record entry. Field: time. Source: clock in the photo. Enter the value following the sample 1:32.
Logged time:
2:07
